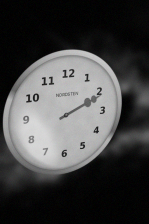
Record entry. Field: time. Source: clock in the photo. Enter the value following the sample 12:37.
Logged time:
2:11
